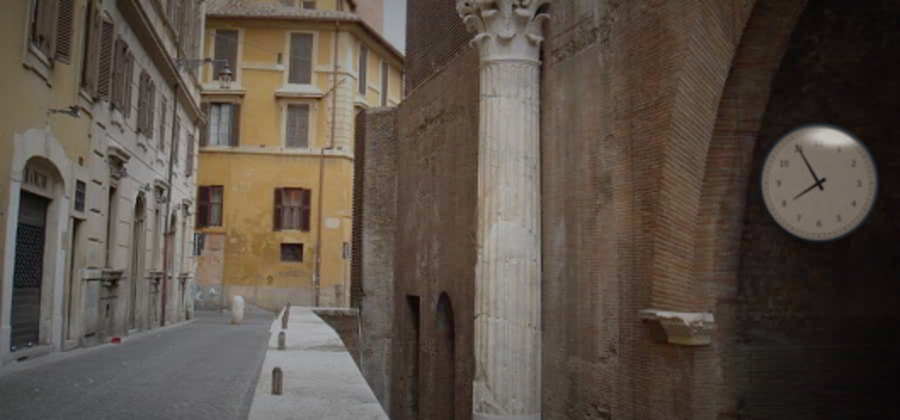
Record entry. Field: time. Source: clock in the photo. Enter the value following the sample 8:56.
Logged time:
7:55
